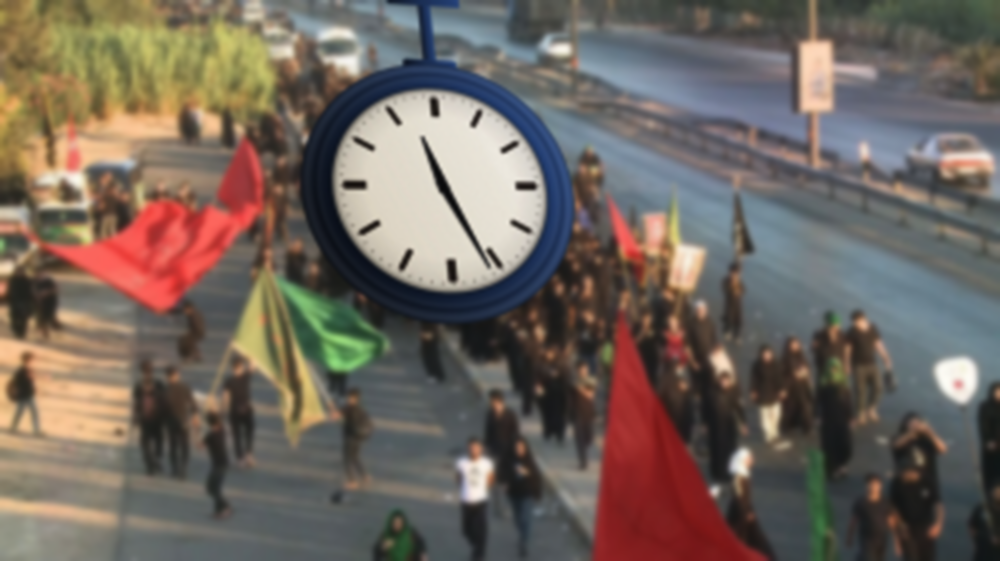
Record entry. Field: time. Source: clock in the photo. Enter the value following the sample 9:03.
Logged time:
11:26
